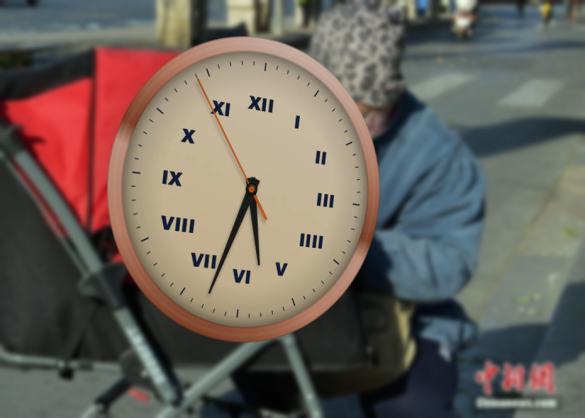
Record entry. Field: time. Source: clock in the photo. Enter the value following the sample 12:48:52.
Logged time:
5:32:54
